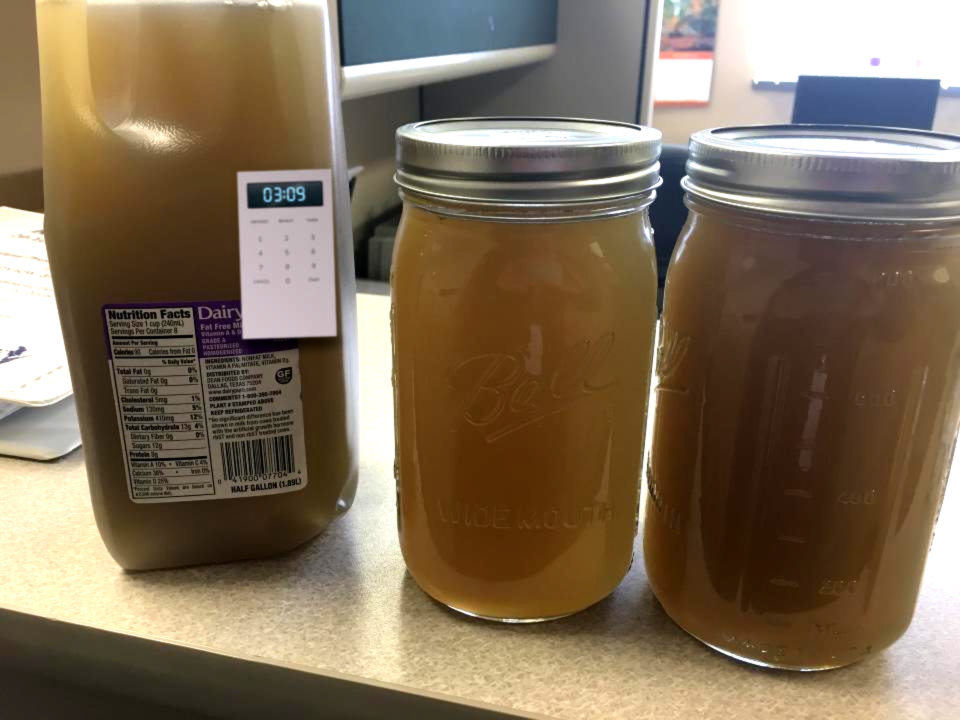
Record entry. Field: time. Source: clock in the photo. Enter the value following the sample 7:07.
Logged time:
3:09
